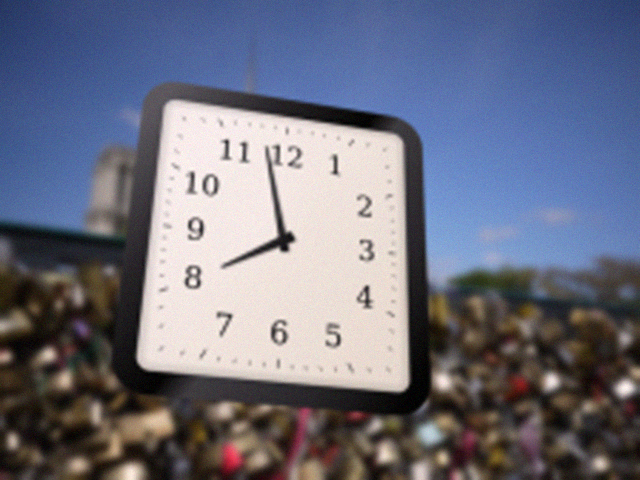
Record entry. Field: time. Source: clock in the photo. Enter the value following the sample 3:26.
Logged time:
7:58
